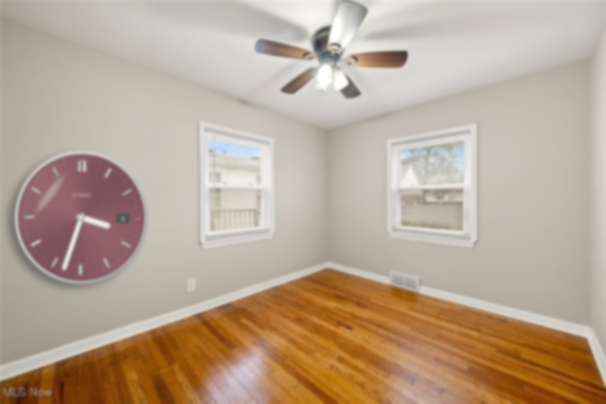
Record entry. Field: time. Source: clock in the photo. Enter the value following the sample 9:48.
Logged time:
3:33
